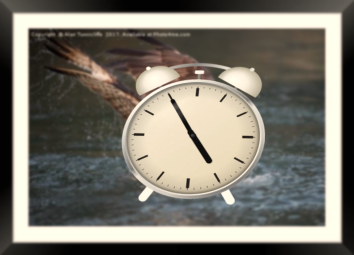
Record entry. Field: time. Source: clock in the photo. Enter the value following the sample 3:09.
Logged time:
4:55
